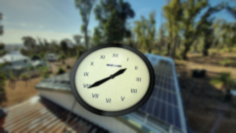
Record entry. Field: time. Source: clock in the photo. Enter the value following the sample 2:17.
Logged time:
1:39
